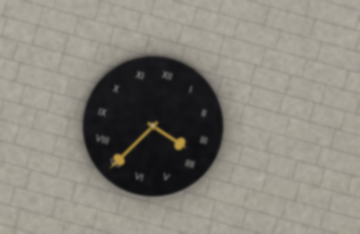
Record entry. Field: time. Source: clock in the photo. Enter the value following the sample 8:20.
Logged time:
3:35
